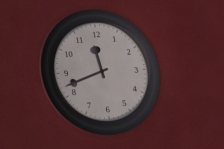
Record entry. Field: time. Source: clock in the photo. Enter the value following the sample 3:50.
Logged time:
11:42
